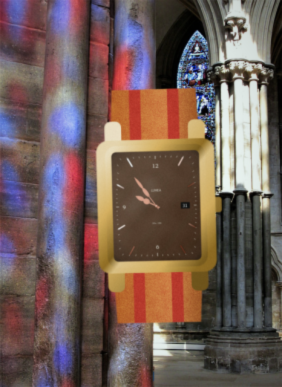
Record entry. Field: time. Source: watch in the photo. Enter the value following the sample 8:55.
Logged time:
9:54
